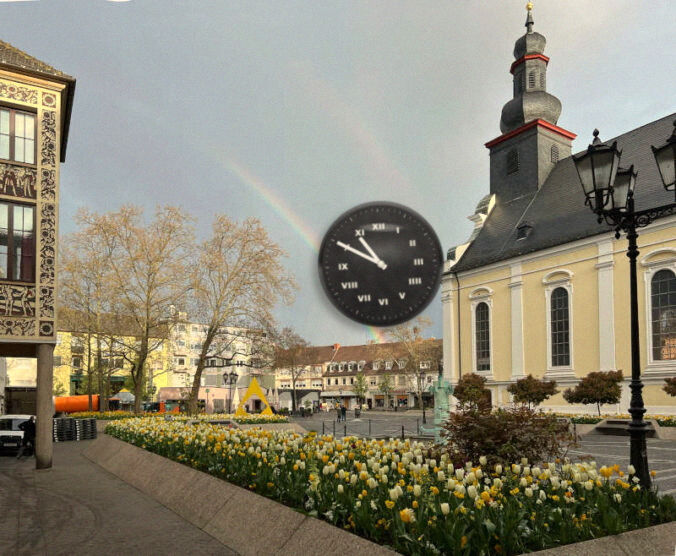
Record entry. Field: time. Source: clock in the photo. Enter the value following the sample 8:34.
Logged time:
10:50
